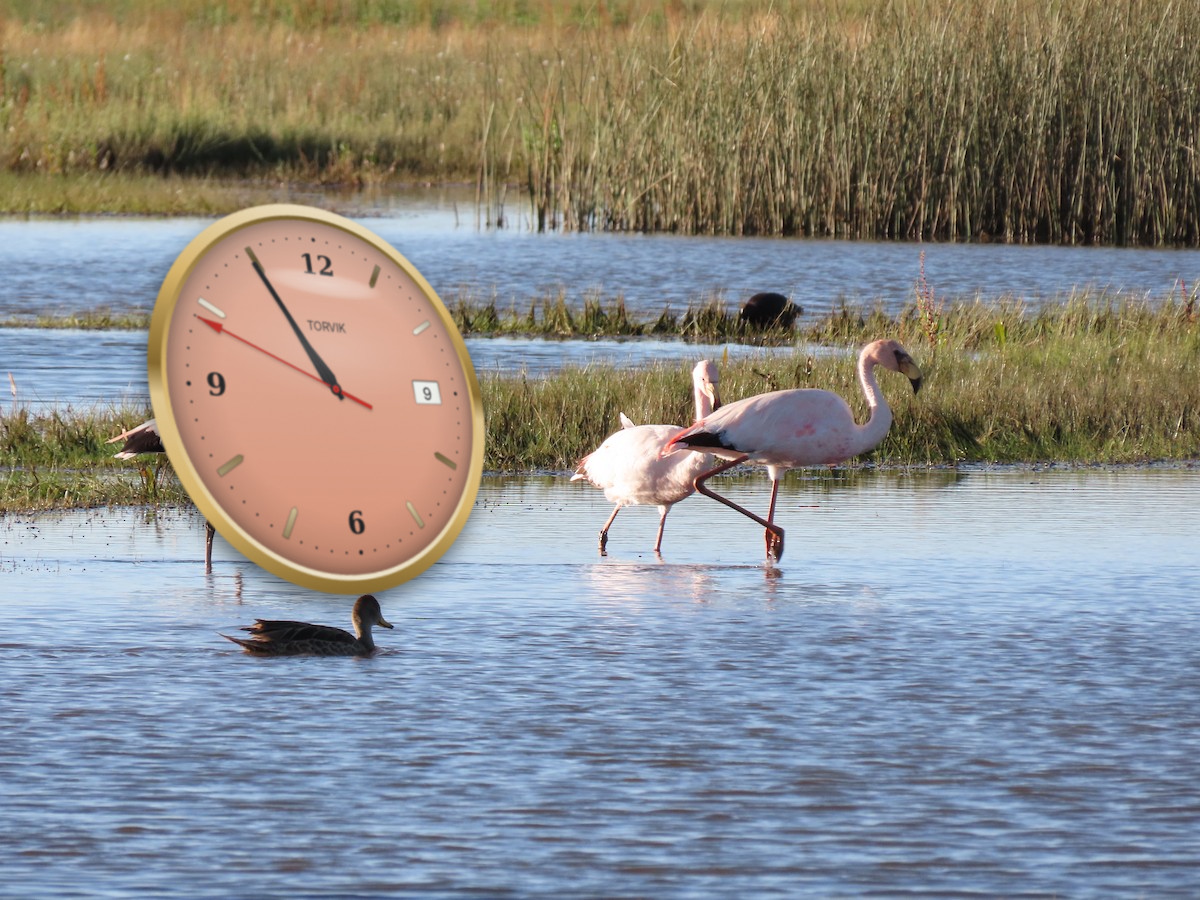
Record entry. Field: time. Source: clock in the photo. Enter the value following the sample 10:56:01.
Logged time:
10:54:49
